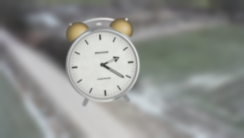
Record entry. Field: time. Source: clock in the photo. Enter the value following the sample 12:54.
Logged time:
2:21
